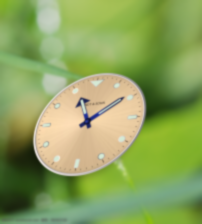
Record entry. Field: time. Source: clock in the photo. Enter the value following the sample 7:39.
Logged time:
11:09
